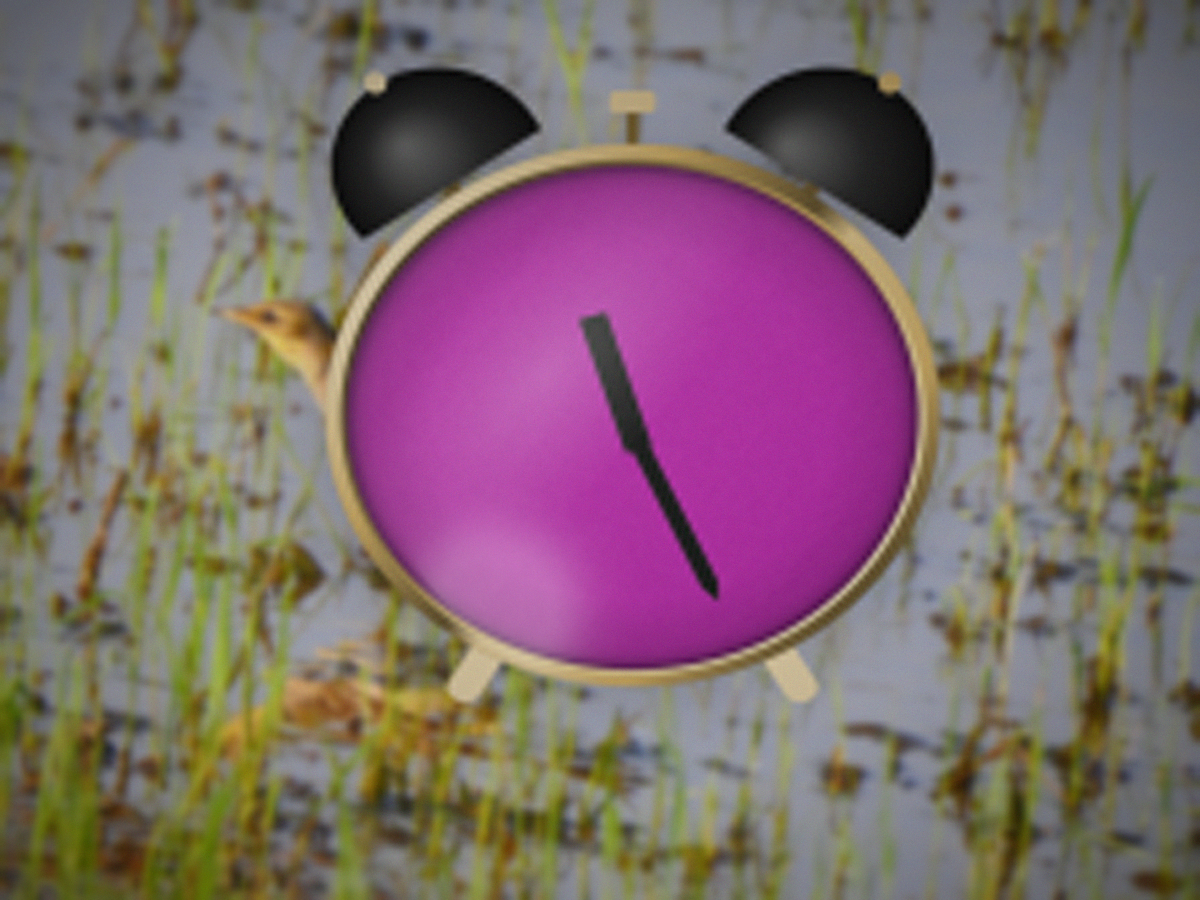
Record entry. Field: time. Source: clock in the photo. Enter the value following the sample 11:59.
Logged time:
11:26
